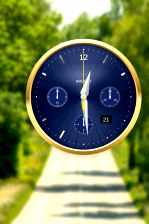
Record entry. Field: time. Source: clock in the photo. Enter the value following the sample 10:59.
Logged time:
12:29
